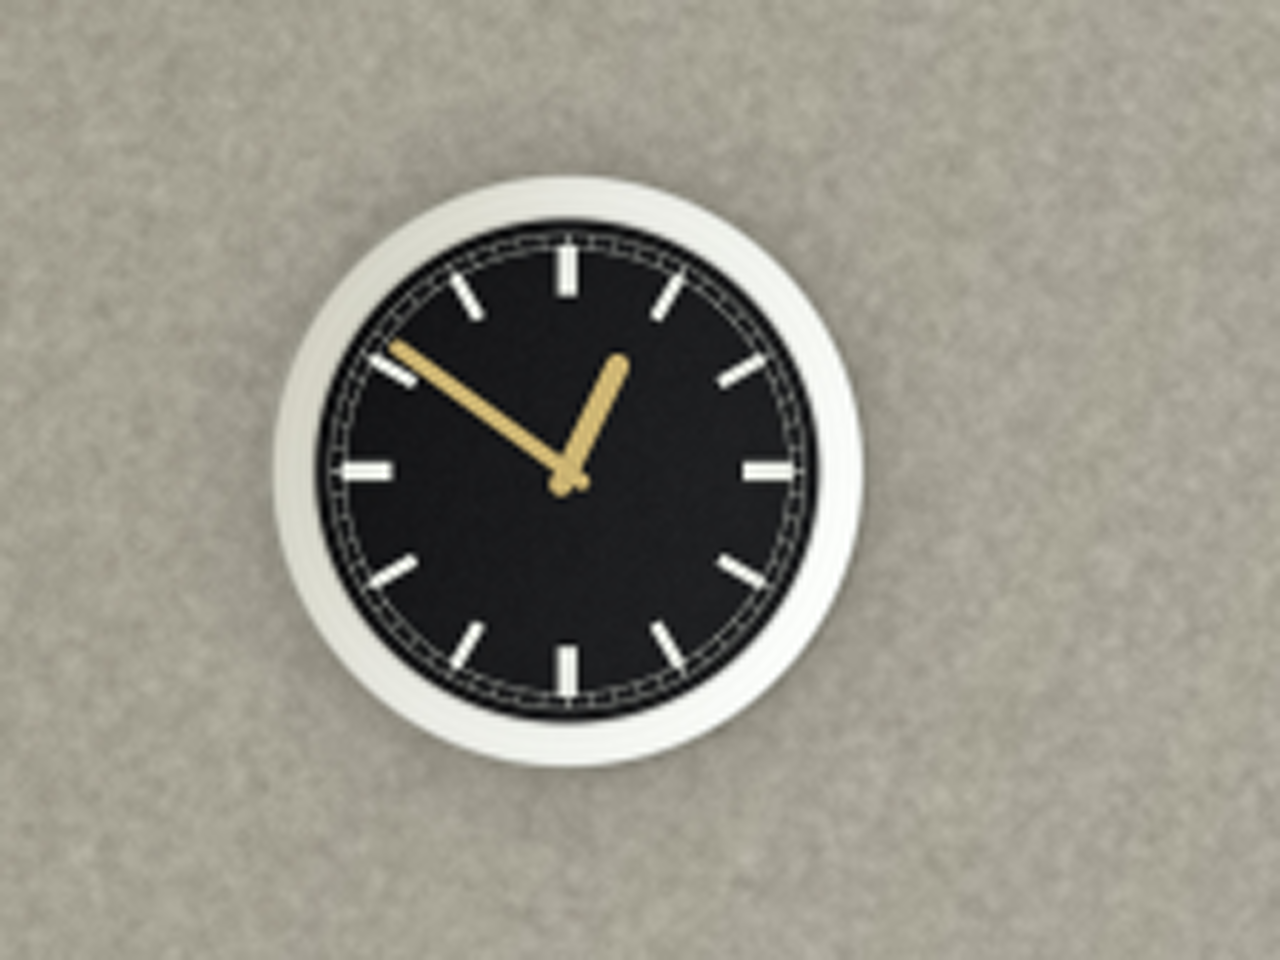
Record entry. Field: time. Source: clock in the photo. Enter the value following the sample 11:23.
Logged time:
12:51
